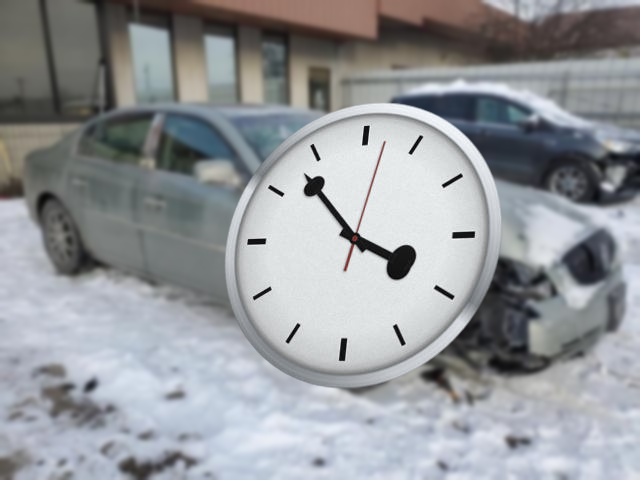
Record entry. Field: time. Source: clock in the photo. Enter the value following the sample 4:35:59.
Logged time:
3:53:02
